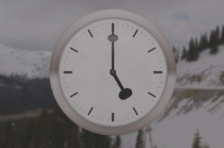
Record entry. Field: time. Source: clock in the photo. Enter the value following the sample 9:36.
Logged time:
5:00
